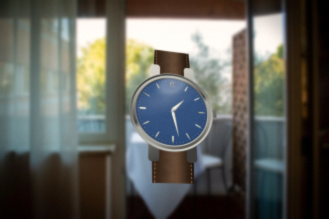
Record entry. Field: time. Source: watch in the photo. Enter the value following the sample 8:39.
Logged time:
1:28
